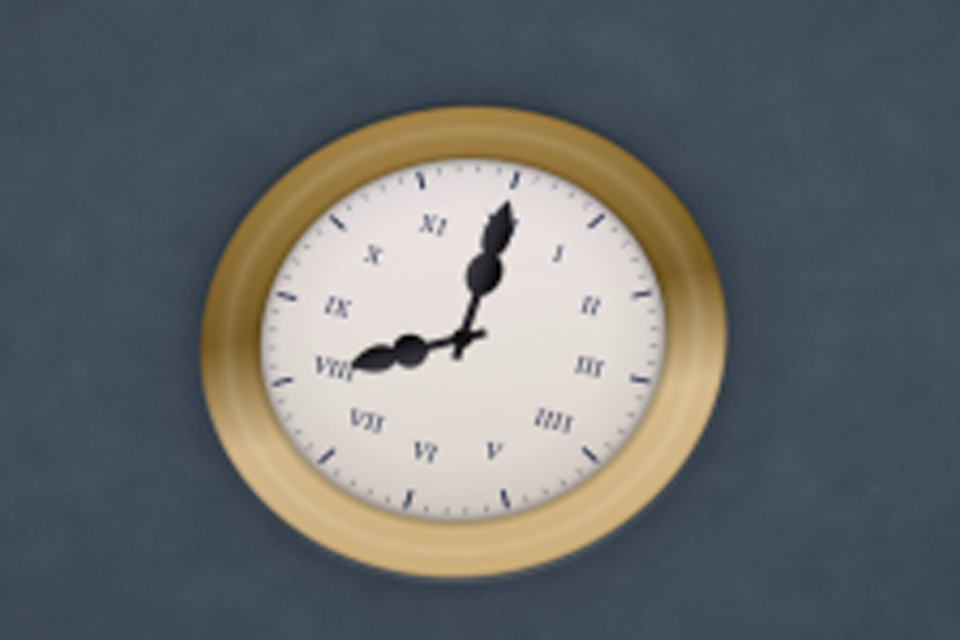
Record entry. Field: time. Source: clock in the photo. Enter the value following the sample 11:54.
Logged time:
8:00
